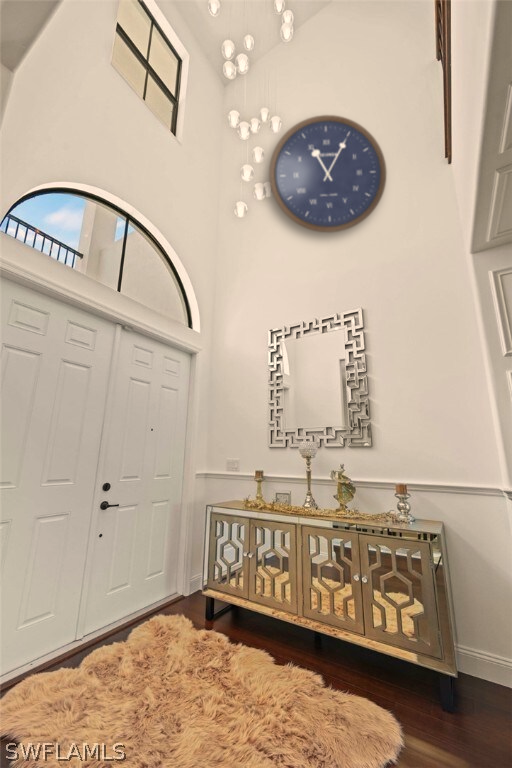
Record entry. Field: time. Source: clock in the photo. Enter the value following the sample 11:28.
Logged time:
11:05
